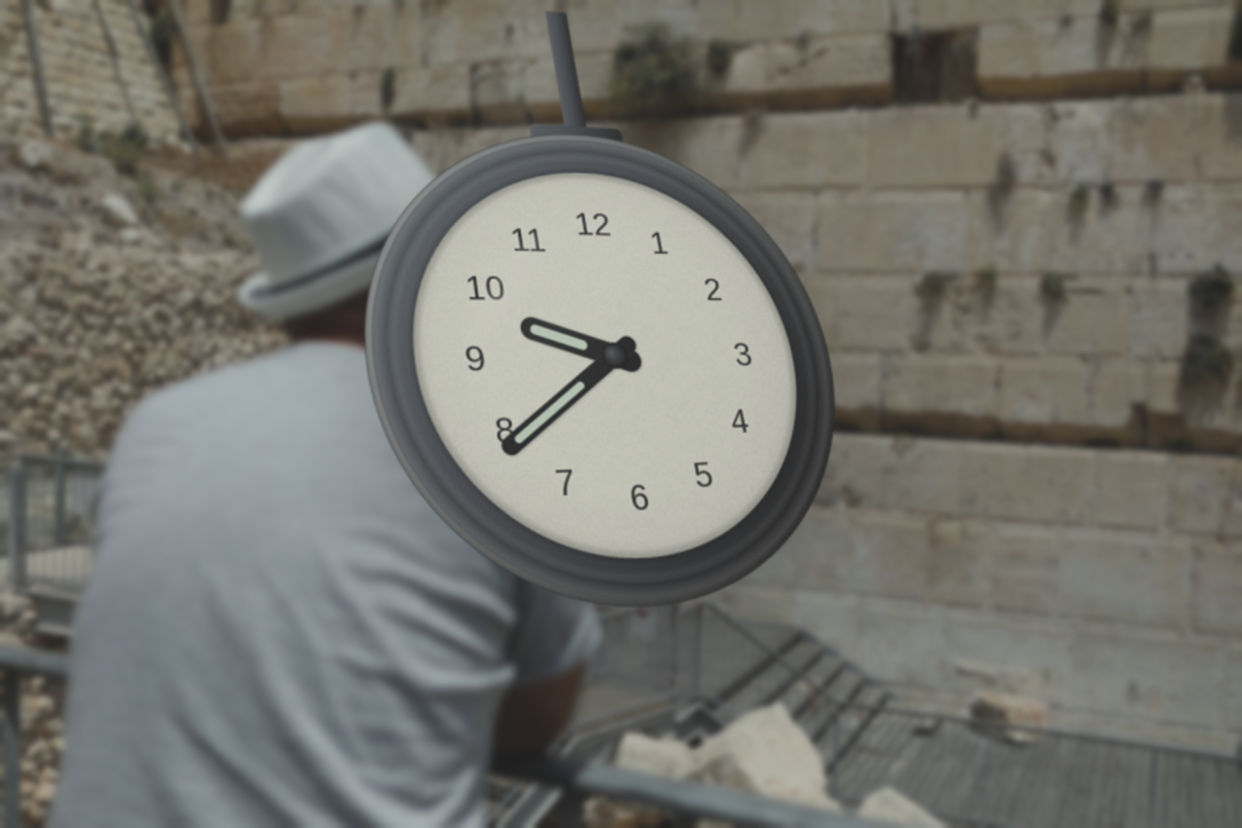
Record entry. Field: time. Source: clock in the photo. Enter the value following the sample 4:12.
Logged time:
9:39
